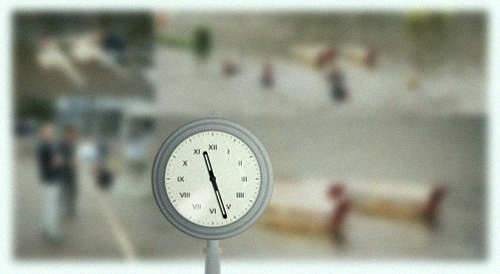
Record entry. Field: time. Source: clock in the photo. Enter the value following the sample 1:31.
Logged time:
11:27
